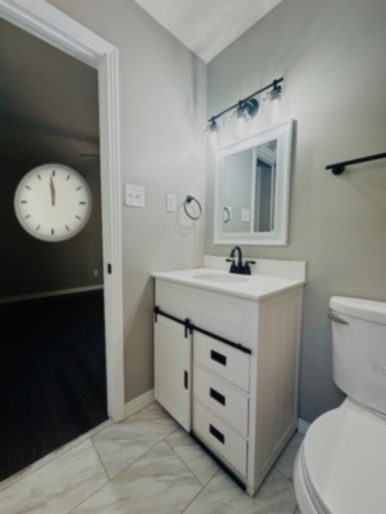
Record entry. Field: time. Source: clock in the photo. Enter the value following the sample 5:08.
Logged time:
11:59
